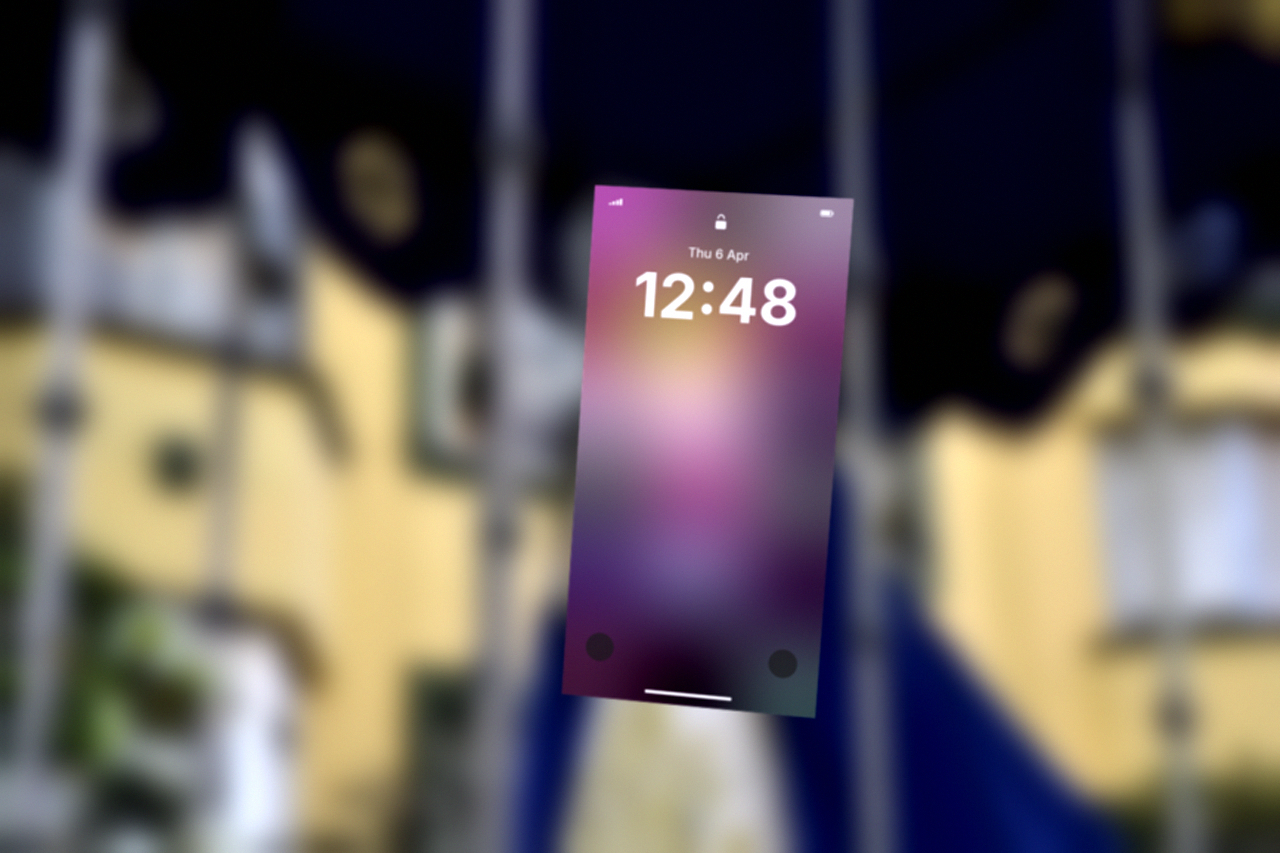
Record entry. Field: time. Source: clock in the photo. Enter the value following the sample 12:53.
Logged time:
12:48
